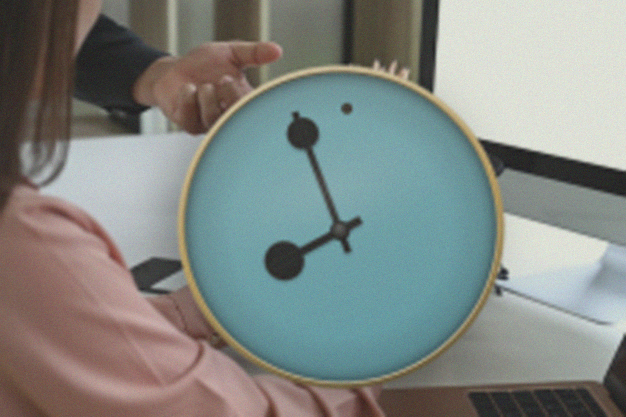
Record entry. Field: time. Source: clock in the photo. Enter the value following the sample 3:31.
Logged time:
7:56
